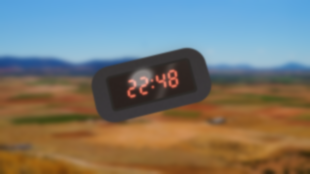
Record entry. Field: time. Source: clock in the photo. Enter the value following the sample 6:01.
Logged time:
22:48
